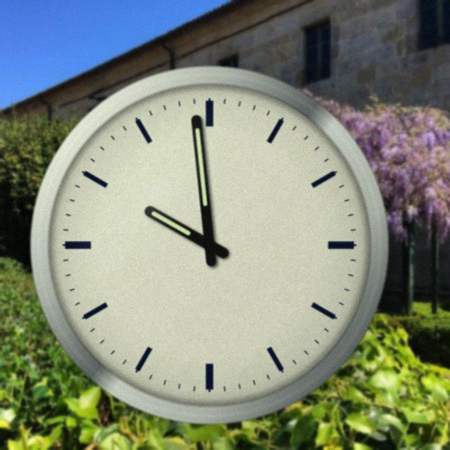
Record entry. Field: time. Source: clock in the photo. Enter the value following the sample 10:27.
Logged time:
9:59
